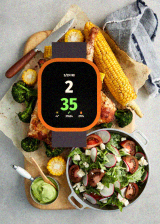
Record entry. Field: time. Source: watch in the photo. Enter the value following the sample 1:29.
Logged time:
2:35
